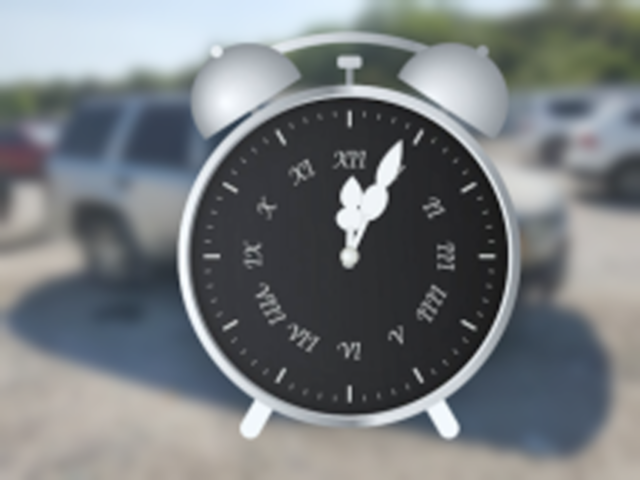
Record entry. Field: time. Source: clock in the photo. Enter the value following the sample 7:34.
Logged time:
12:04
